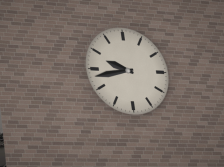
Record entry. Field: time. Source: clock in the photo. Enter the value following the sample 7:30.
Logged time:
9:43
